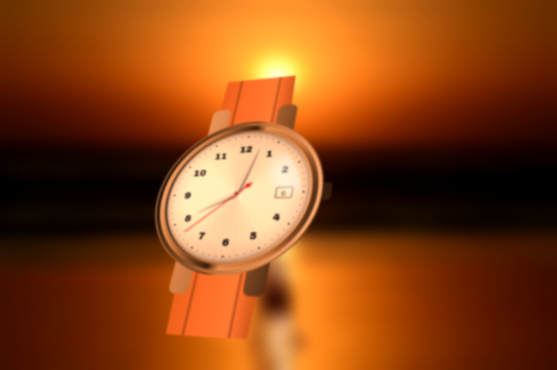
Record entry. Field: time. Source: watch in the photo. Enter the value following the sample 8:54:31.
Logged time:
8:02:38
